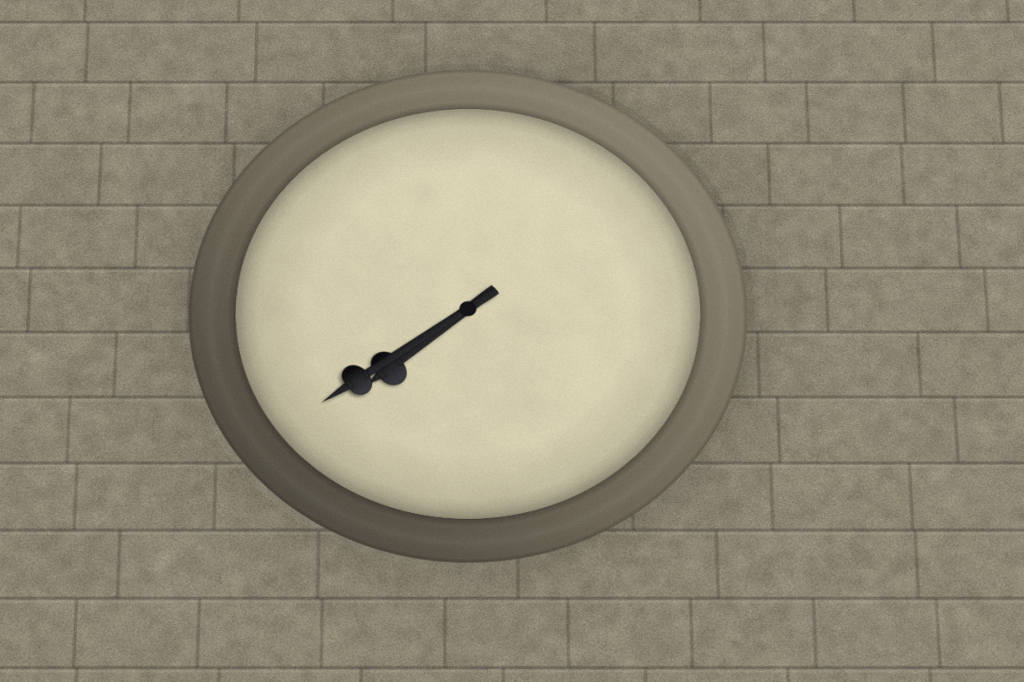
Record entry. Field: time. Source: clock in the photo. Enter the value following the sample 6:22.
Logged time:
7:39
